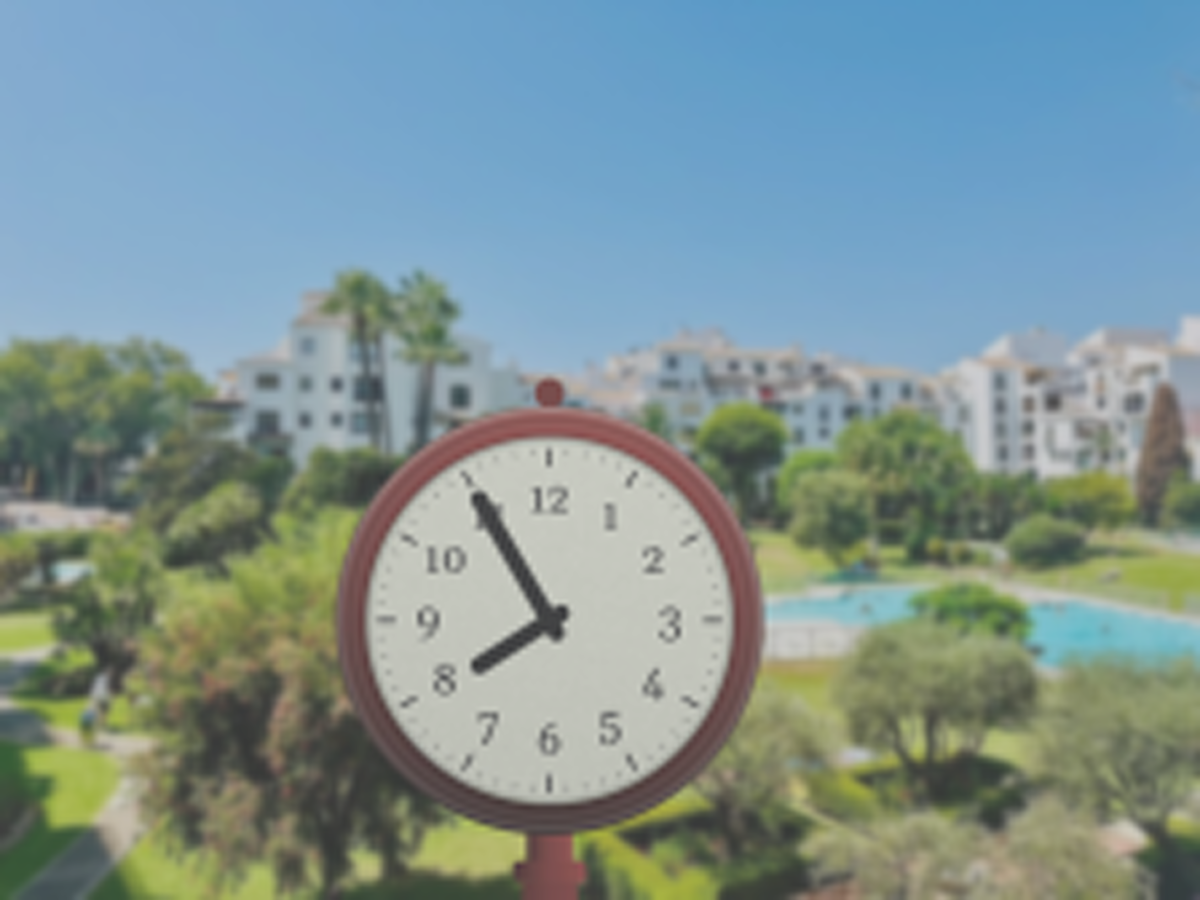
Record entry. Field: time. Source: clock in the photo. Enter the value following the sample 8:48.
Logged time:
7:55
